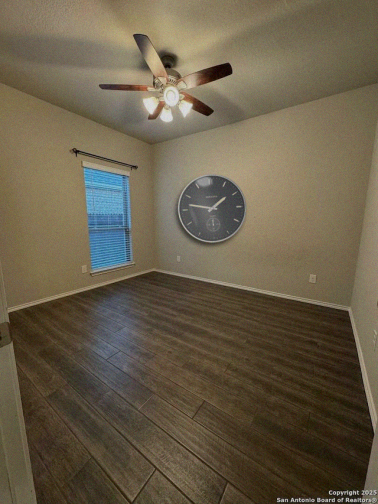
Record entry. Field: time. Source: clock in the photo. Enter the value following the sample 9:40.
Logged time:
1:47
